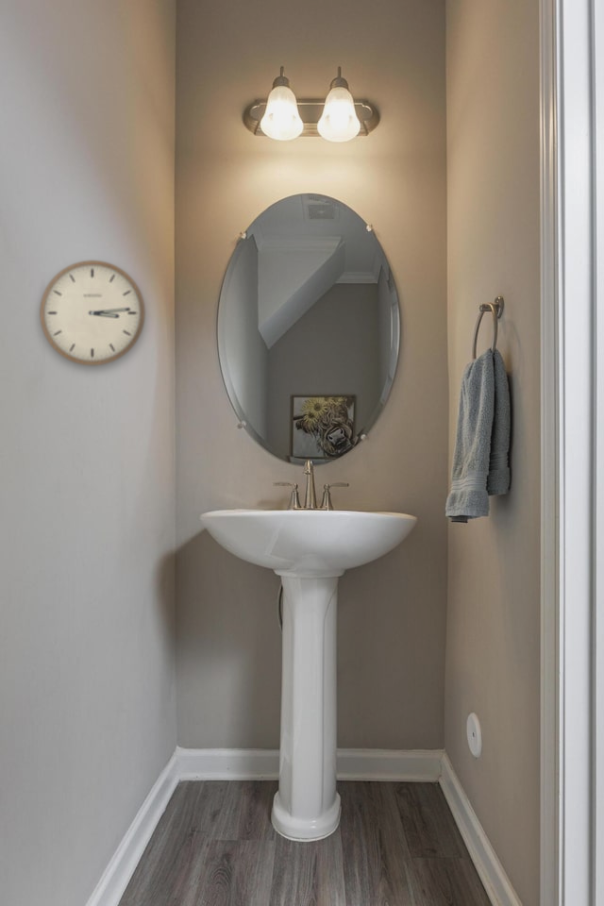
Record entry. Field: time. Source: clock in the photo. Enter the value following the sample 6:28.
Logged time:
3:14
